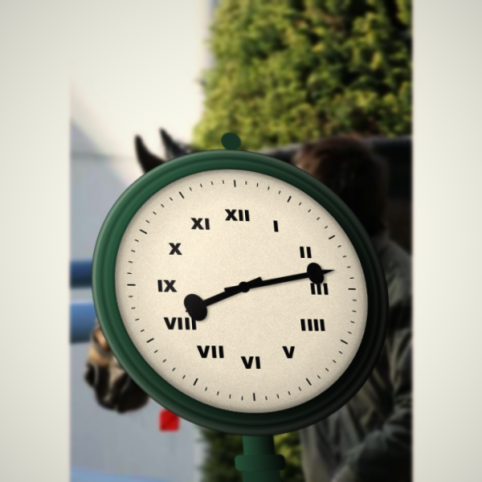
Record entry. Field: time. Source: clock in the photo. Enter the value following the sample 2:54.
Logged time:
8:13
